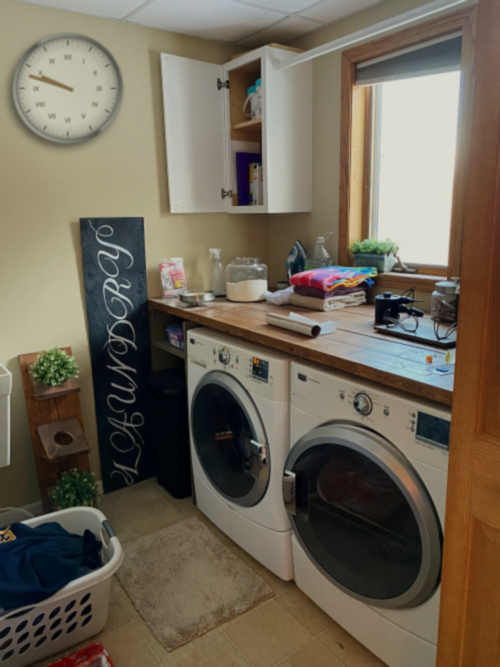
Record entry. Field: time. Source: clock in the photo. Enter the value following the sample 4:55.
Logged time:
9:48
